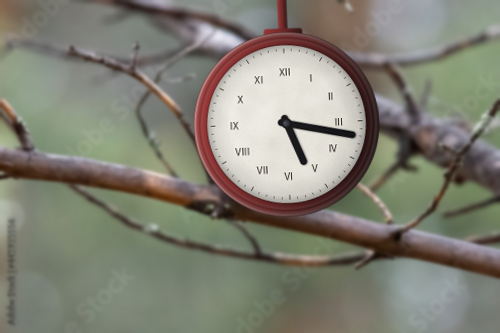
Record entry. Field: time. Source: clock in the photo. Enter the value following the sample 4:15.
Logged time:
5:17
